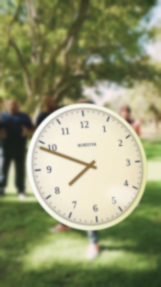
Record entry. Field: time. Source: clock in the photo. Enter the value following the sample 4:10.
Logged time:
7:49
